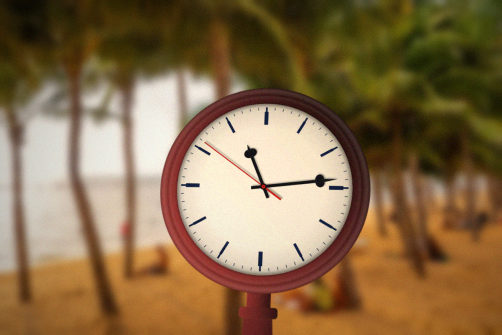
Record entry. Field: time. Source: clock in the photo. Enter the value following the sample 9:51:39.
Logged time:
11:13:51
